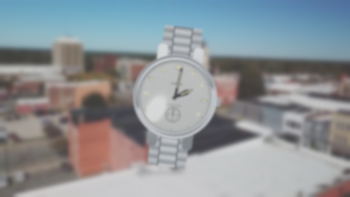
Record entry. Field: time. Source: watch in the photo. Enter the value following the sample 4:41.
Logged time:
2:01
